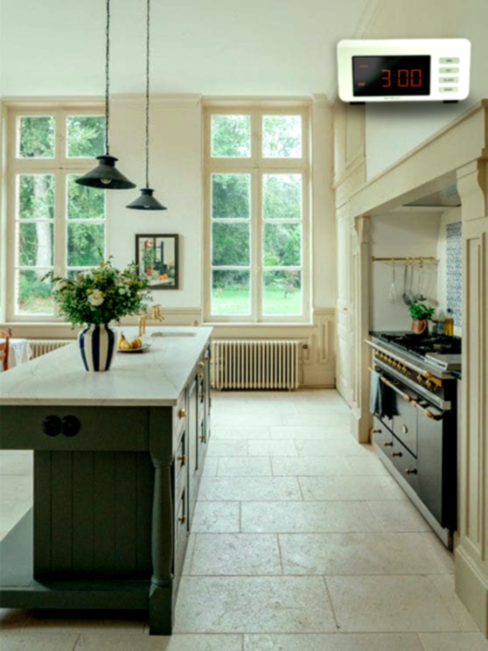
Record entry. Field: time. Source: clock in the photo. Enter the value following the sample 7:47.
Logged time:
3:00
